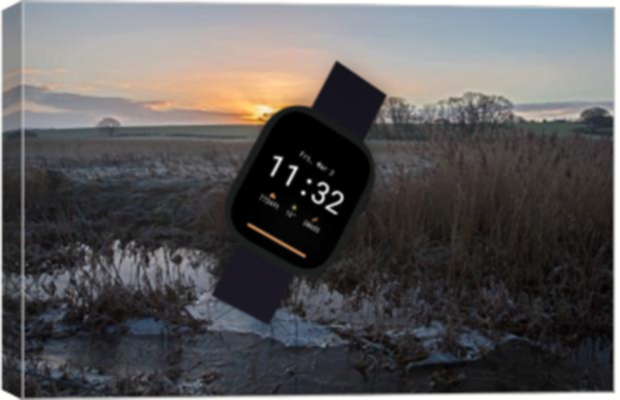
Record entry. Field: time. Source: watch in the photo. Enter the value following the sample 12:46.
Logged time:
11:32
